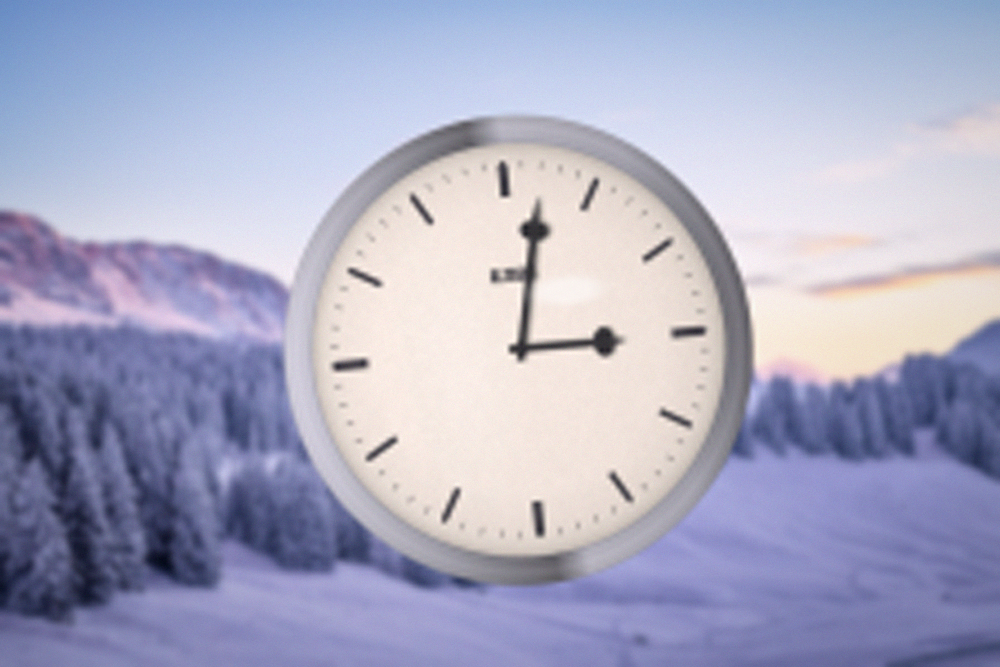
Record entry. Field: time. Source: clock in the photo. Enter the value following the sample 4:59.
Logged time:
3:02
